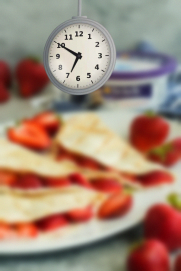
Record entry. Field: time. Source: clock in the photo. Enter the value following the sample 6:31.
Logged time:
6:50
